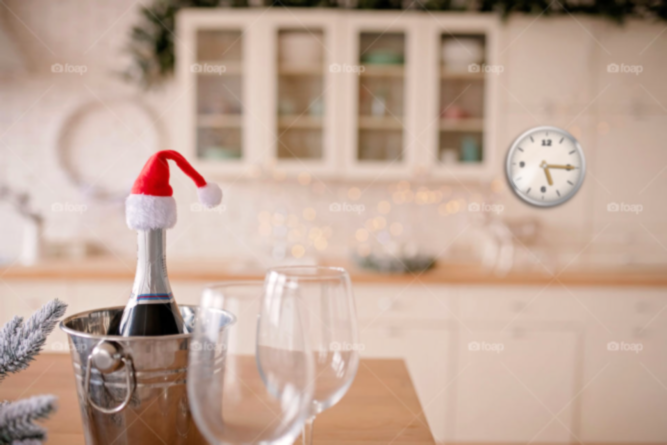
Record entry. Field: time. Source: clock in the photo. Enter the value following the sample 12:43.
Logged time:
5:15
